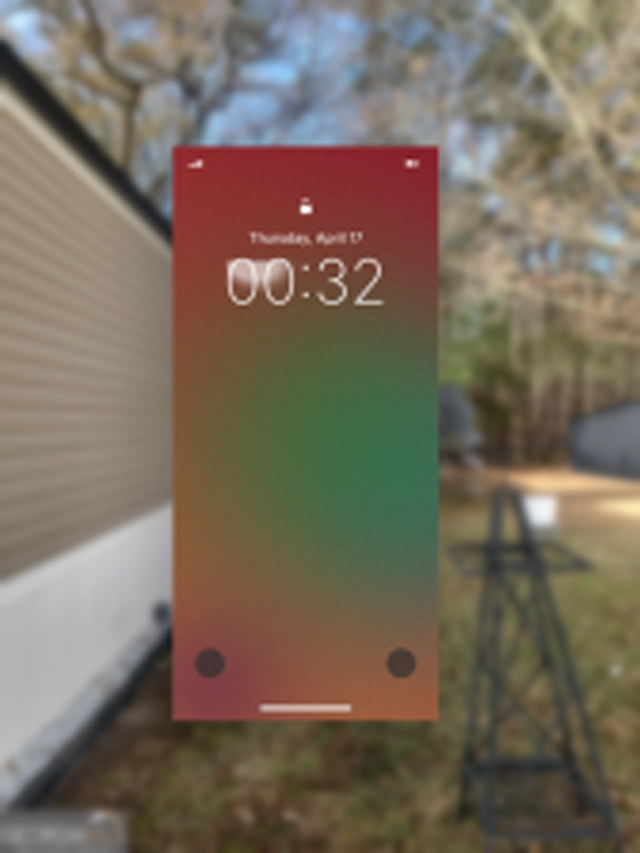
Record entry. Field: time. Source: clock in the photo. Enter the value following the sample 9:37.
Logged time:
0:32
